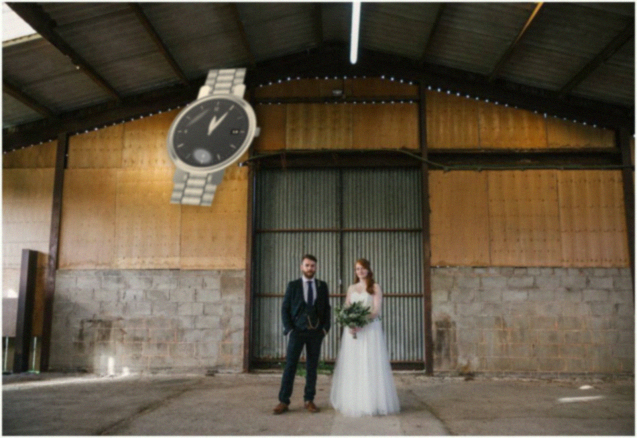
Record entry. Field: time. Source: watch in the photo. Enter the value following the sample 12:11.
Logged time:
12:05
